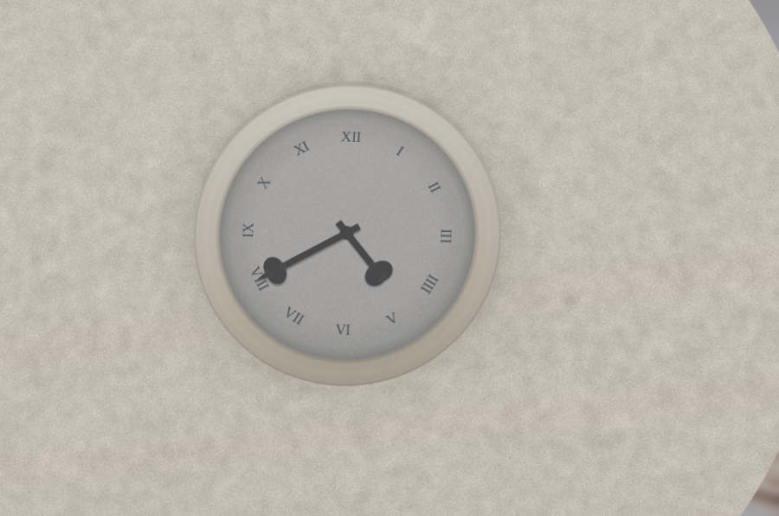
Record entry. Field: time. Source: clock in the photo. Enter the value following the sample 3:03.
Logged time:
4:40
